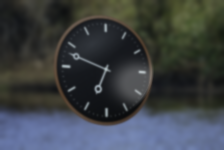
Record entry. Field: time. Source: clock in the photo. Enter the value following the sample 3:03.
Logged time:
6:48
